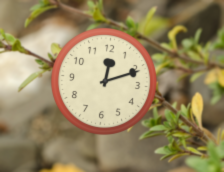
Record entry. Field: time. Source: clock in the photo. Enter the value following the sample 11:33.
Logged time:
12:11
